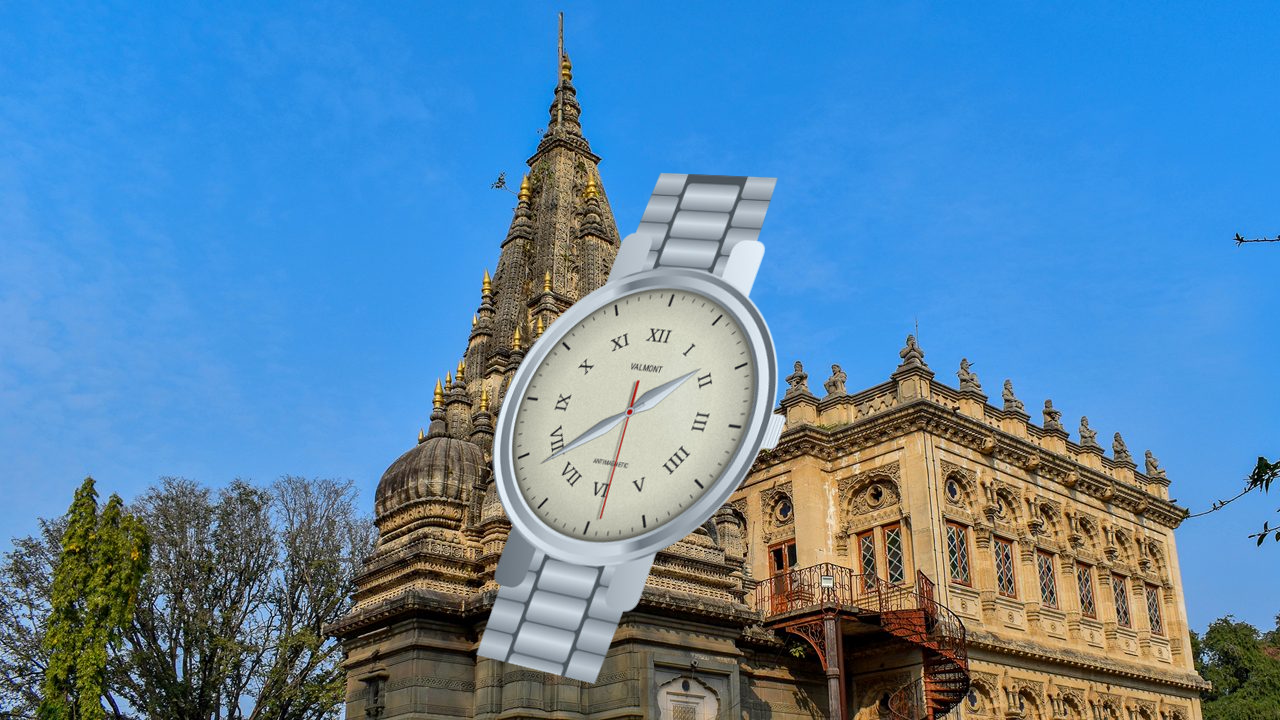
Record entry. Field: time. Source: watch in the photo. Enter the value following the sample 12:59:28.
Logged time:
1:38:29
